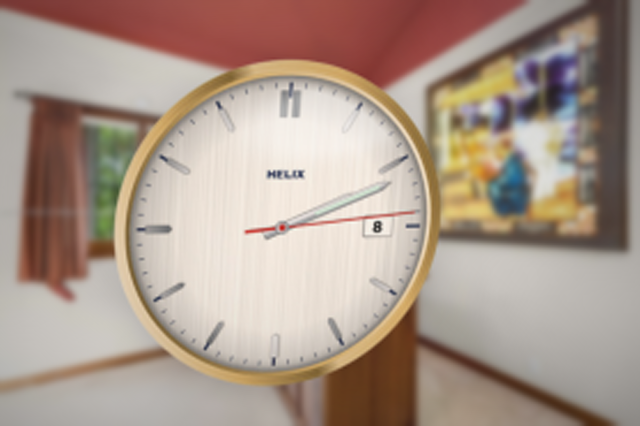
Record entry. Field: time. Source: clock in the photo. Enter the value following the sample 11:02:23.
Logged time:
2:11:14
